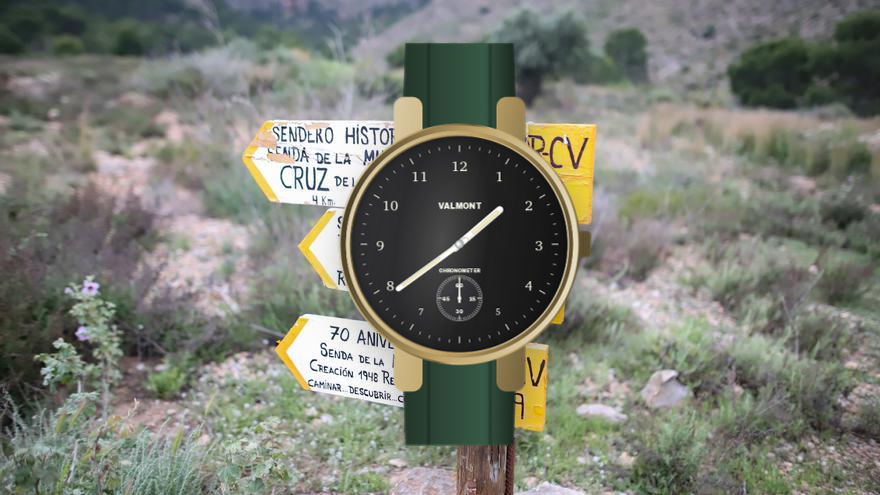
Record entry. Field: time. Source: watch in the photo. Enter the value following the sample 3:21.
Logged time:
1:39
